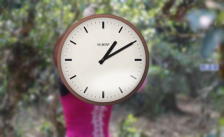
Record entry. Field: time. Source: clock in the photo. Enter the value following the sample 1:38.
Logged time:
1:10
